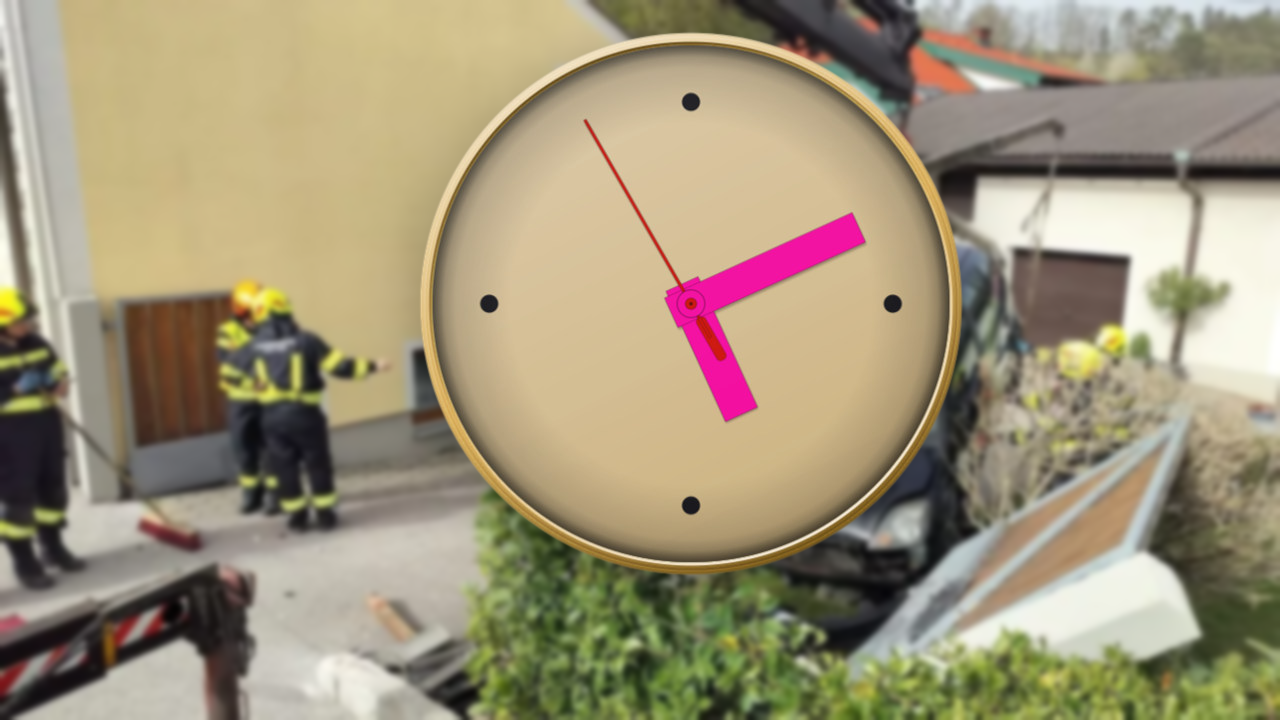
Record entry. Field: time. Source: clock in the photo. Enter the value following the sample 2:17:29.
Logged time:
5:10:55
